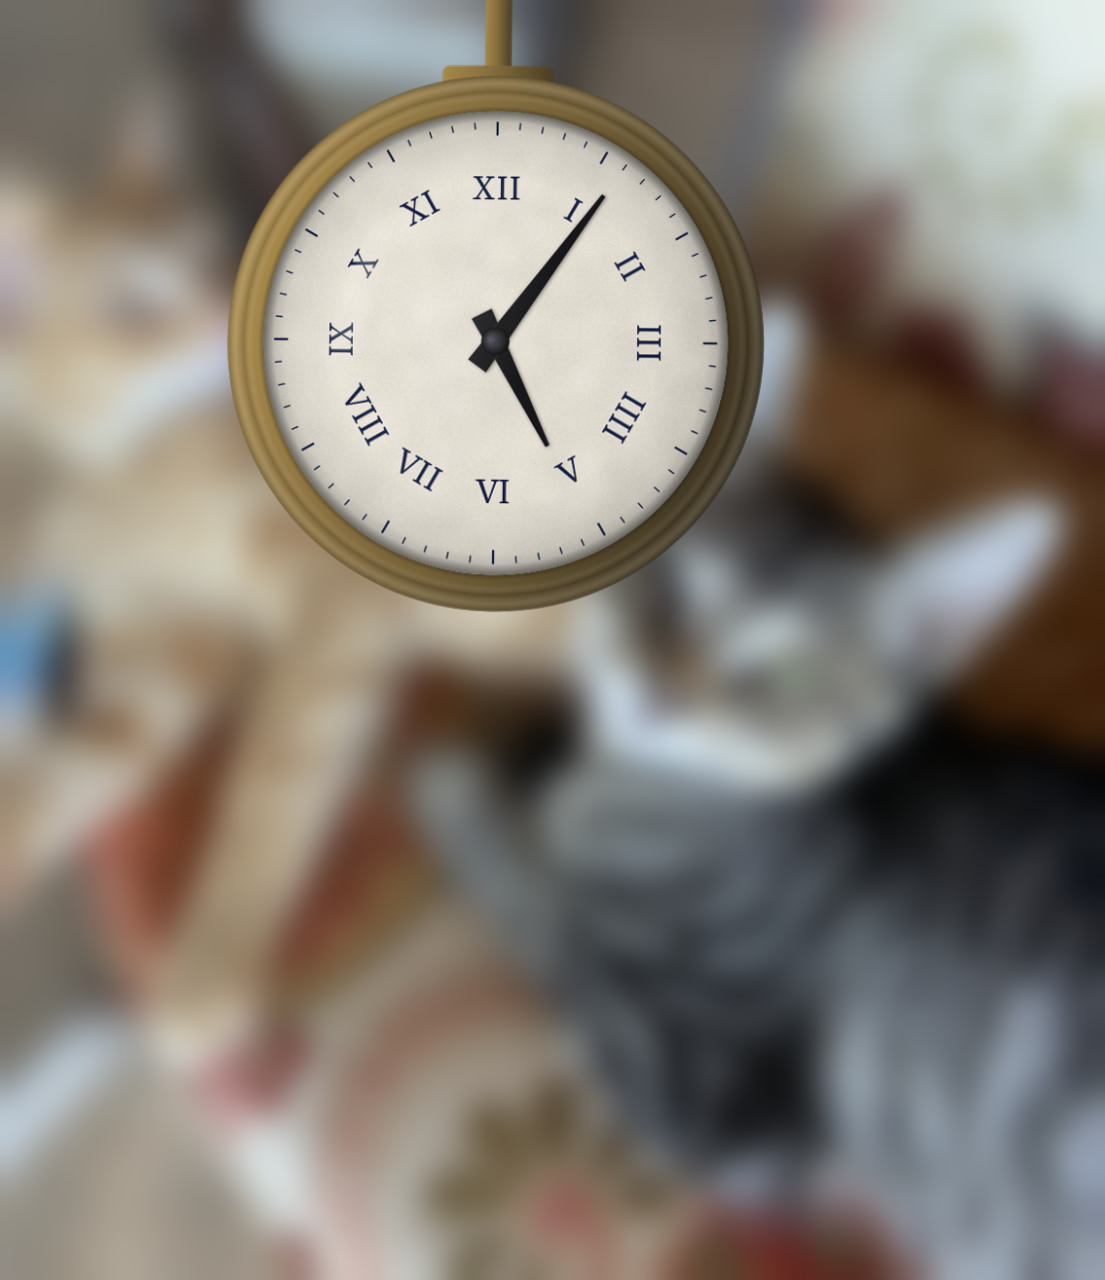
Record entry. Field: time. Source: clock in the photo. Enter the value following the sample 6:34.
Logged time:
5:06
